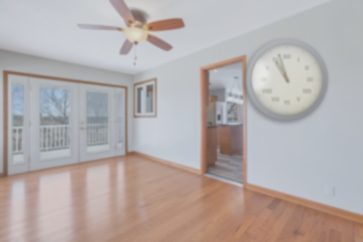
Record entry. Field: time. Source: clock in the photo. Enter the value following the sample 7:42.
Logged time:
10:57
